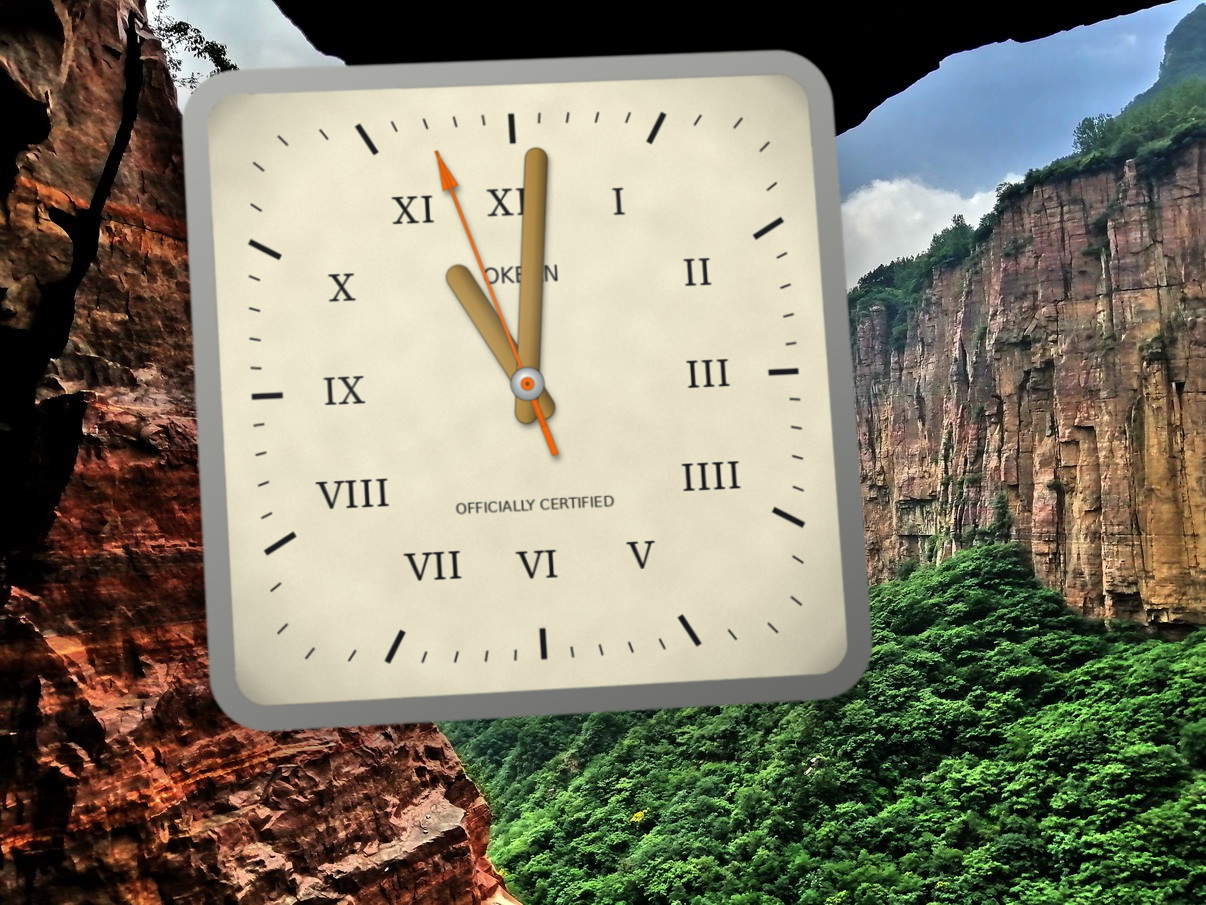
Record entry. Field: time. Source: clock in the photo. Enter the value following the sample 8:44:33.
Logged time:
11:00:57
